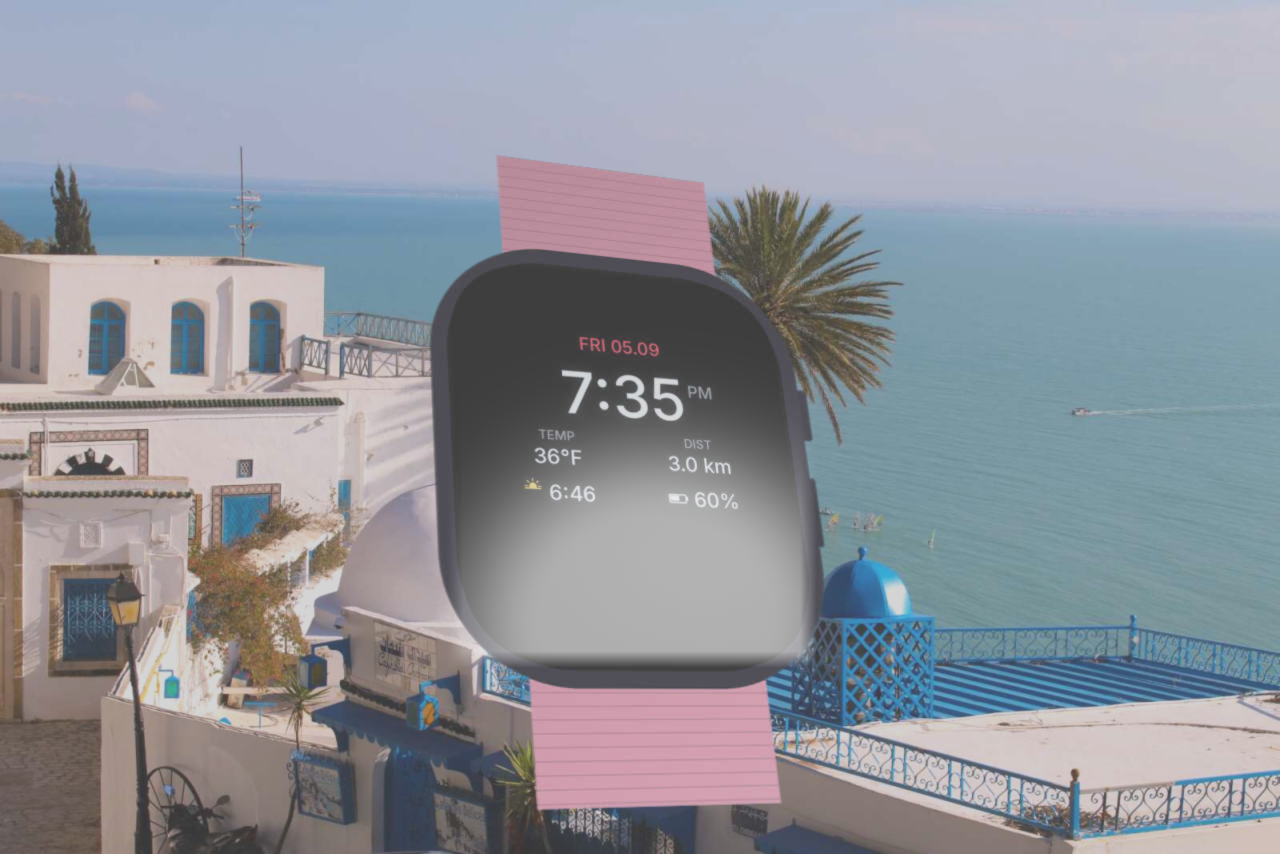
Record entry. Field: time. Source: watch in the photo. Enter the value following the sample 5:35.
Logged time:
7:35
